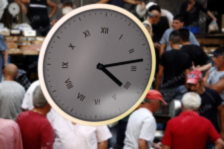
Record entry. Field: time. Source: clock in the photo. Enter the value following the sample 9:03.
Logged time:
4:13
